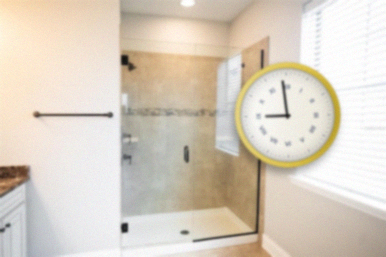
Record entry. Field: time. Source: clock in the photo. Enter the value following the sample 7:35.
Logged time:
8:59
